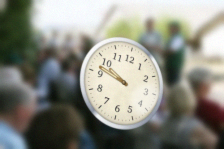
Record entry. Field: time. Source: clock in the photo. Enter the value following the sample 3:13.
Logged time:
9:47
